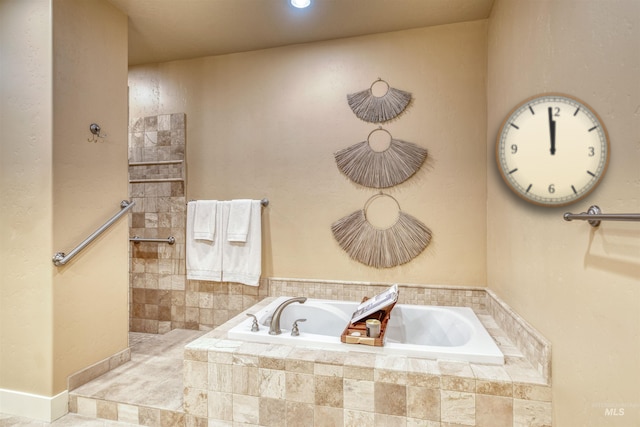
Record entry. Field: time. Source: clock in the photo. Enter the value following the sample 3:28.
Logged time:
11:59
